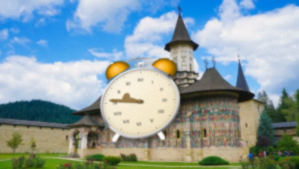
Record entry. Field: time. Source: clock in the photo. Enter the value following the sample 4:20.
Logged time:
9:46
